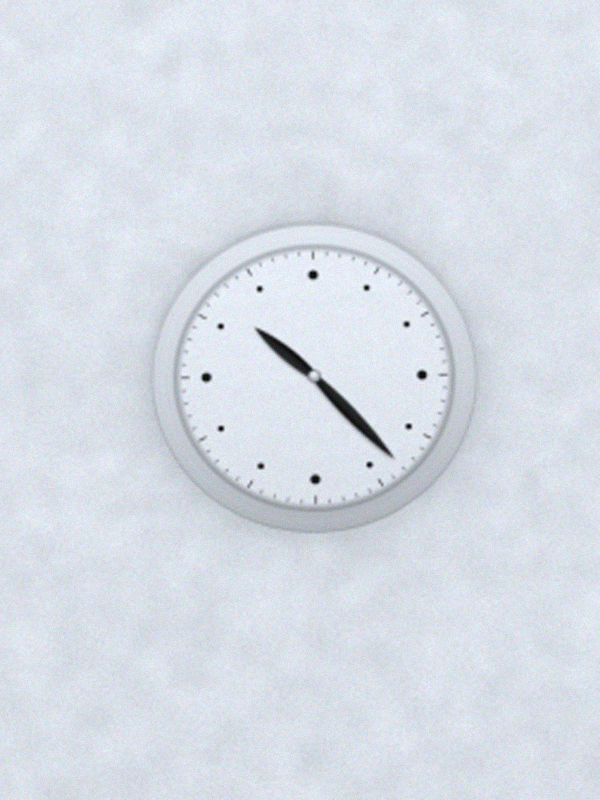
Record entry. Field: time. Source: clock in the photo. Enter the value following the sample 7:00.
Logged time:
10:23
